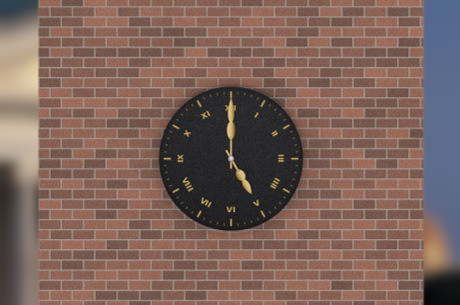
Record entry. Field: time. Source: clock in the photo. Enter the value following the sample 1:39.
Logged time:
5:00
